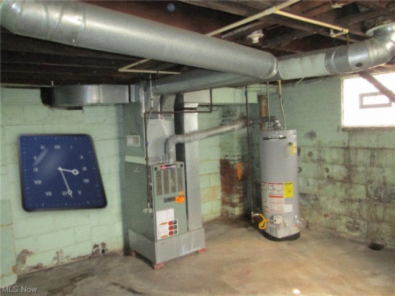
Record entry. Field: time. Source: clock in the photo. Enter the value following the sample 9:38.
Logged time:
3:28
